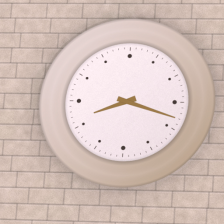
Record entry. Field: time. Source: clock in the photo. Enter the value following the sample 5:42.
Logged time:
8:18
